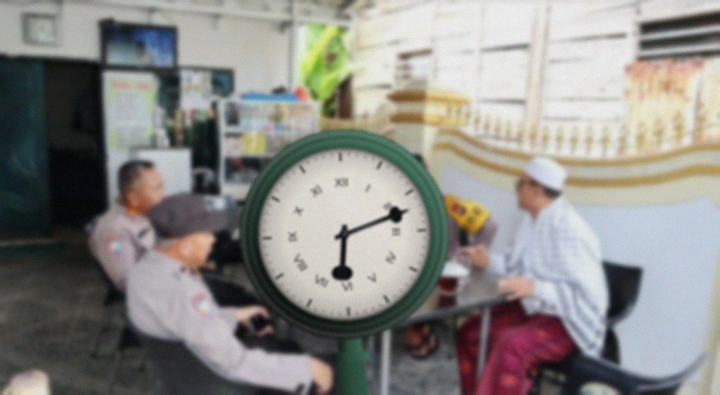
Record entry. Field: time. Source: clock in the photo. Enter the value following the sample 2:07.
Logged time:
6:12
